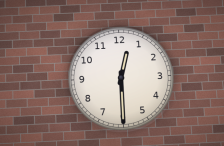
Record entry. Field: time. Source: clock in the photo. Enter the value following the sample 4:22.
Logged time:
12:30
